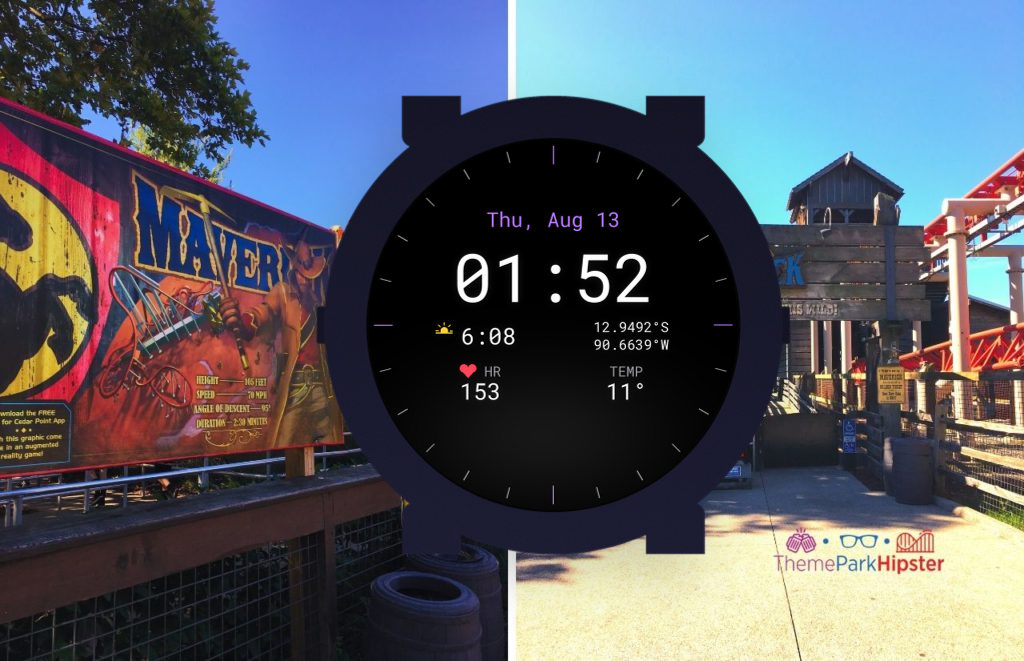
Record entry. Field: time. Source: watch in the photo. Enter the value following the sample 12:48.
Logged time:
1:52
